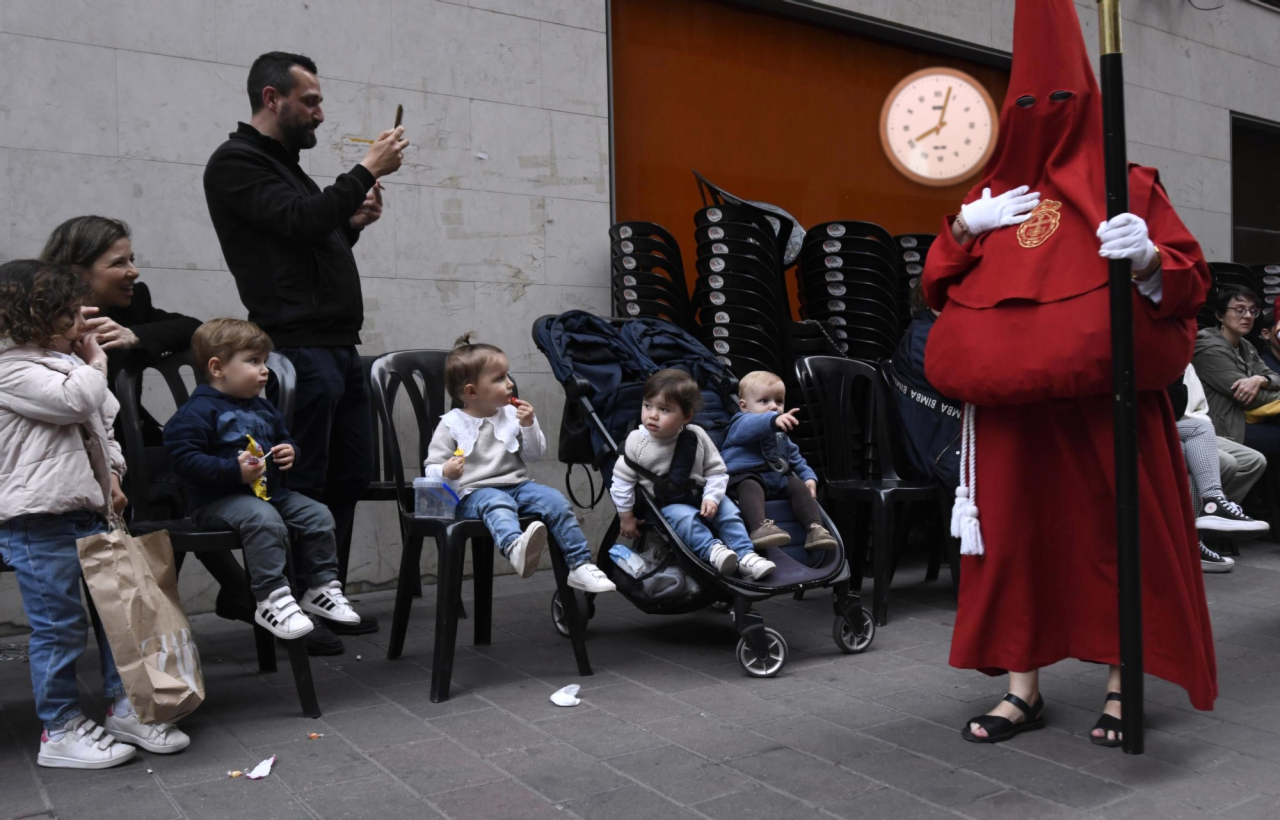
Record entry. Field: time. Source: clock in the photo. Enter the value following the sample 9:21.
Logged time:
8:03
